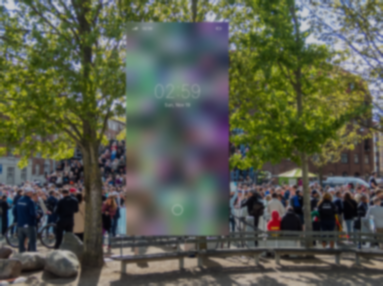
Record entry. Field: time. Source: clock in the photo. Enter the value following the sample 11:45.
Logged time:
2:59
